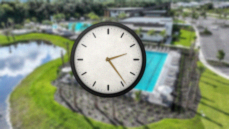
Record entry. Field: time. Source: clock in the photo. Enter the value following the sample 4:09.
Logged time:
2:24
